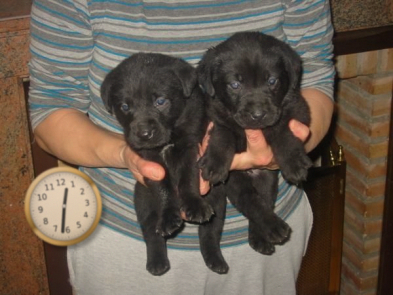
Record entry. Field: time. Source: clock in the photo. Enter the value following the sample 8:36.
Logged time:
12:32
